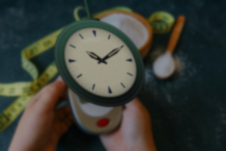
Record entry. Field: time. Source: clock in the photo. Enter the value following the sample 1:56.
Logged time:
10:10
